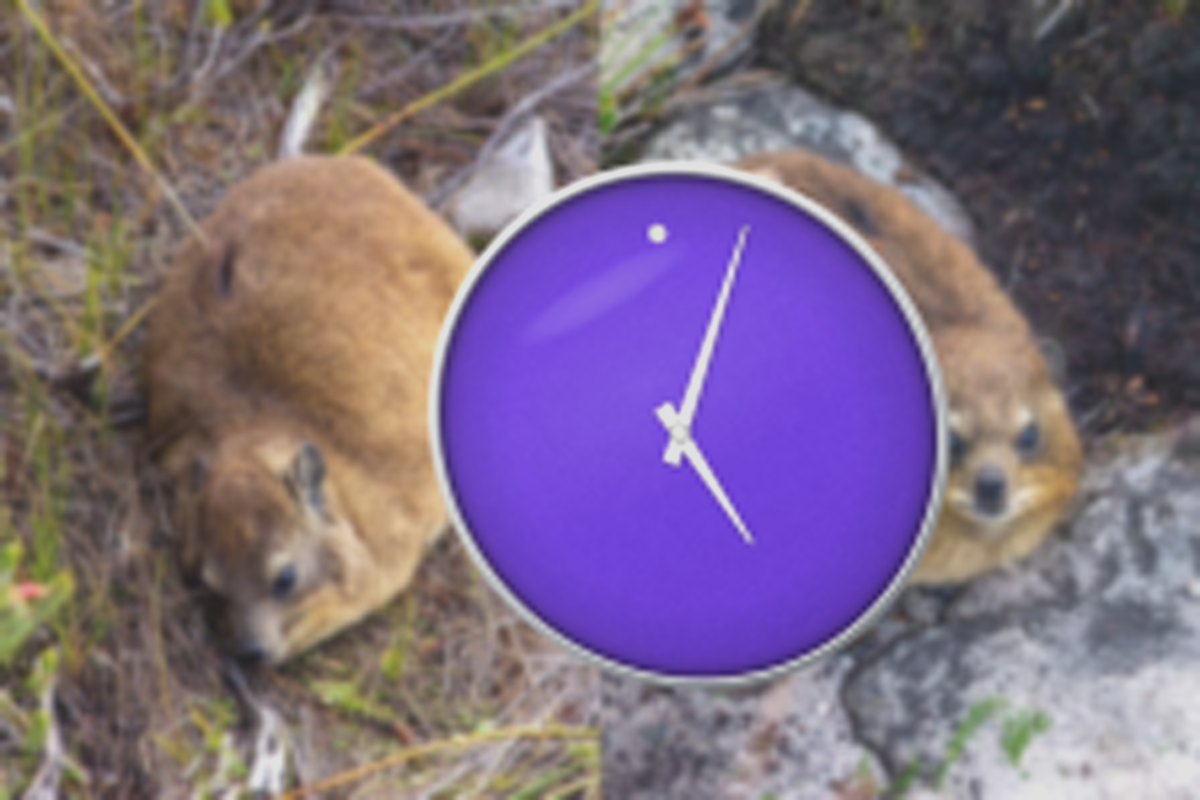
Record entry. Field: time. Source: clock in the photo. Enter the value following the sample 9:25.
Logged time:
5:04
